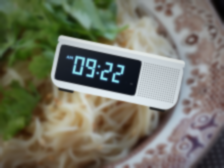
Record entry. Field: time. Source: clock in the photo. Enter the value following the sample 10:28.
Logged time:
9:22
